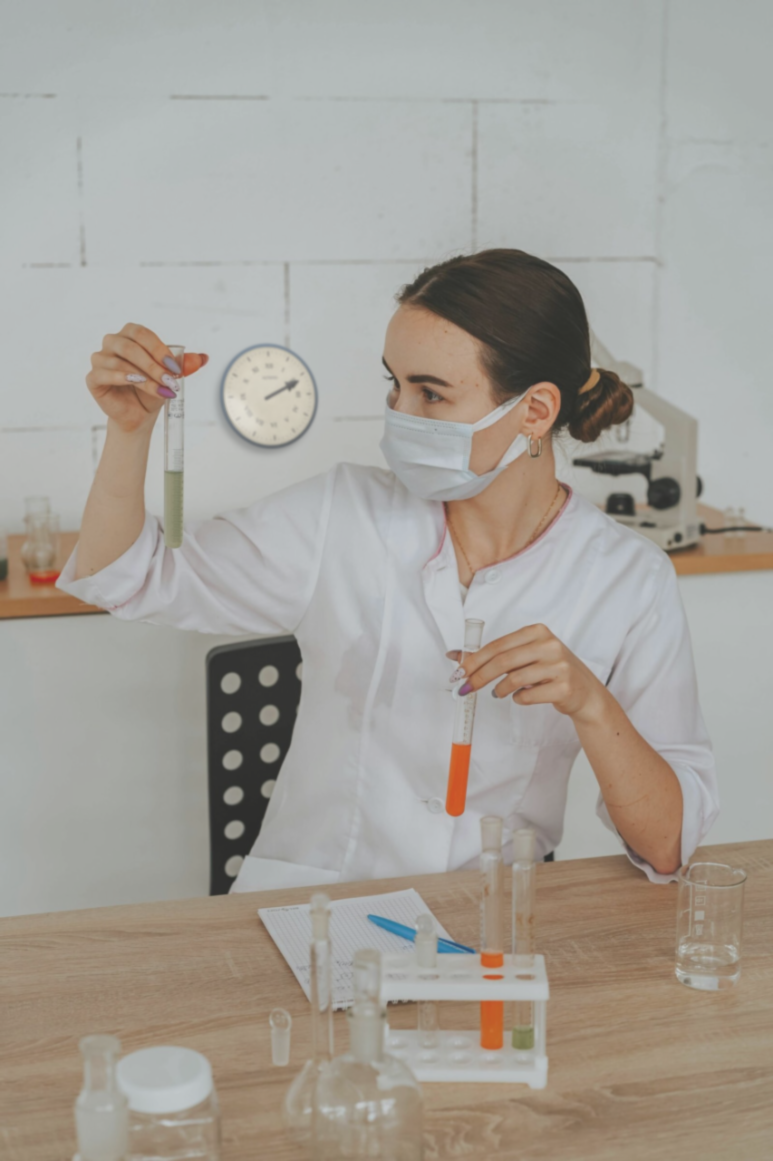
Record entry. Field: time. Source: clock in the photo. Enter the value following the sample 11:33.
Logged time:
2:11
